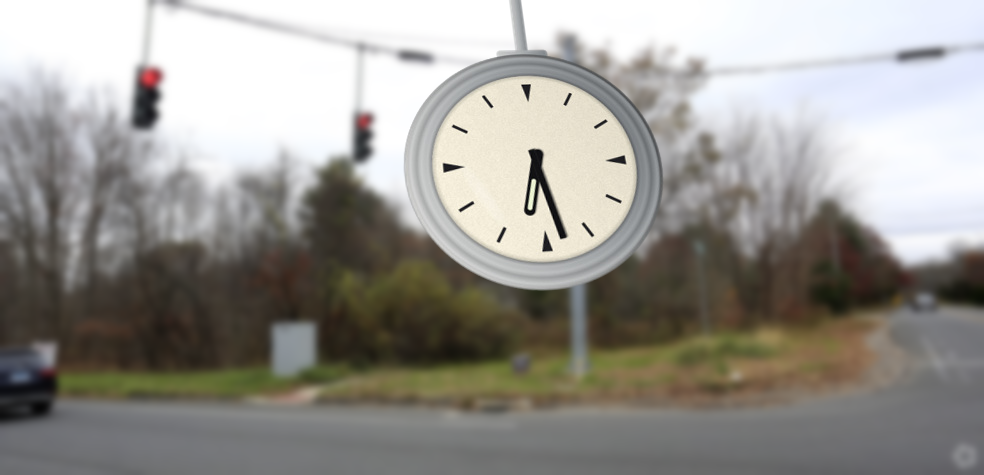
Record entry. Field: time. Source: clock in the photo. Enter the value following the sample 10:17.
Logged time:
6:28
